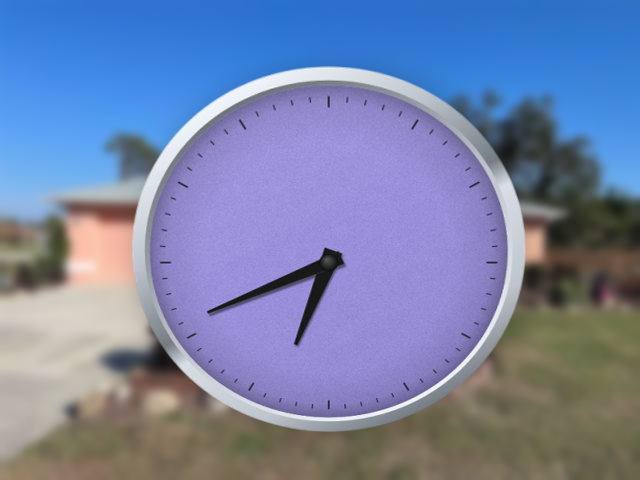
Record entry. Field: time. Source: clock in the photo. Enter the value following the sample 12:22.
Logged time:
6:41
